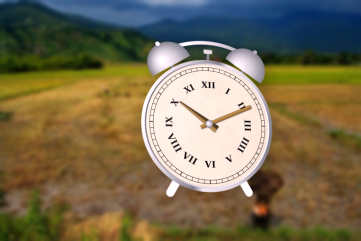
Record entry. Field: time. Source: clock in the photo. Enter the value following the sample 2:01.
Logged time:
10:11
